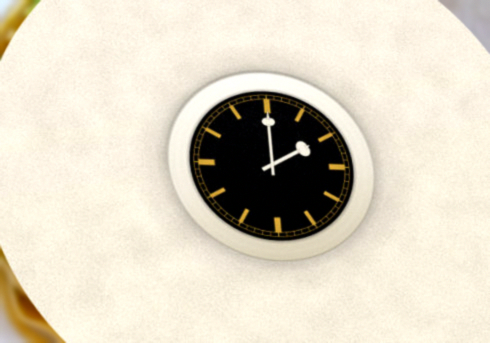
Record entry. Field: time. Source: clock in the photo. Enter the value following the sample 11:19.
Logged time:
2:00
